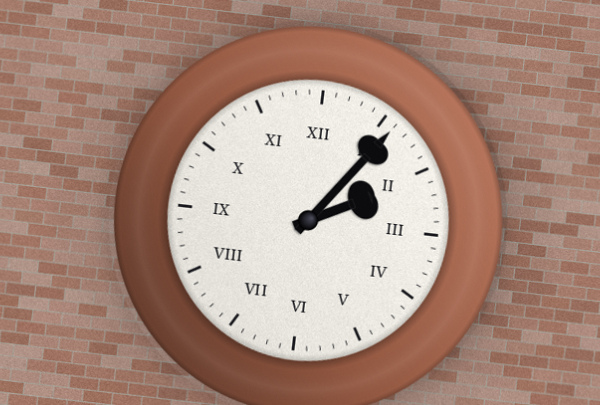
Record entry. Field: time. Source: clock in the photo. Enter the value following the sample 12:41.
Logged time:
2:06
